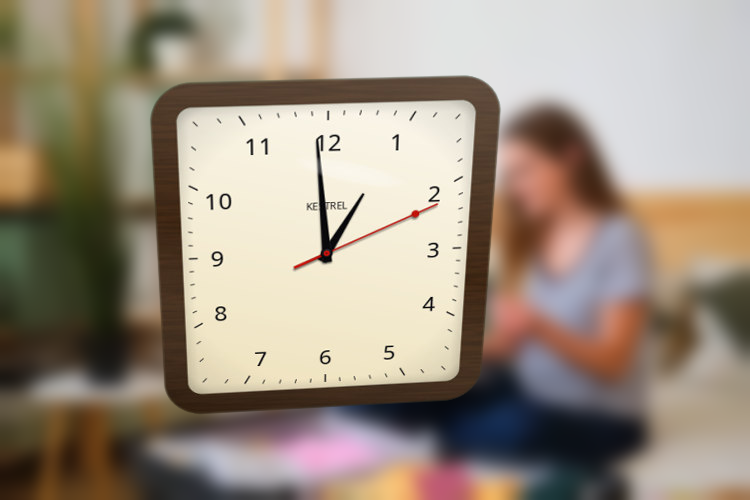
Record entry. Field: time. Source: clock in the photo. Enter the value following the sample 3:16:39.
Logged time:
12:59:11
